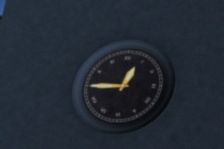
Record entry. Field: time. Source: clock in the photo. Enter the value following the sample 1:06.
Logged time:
12:45
